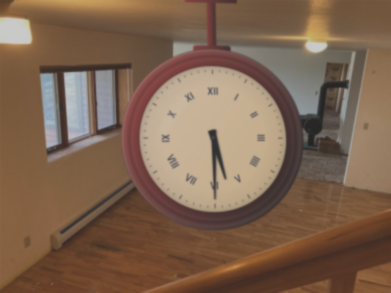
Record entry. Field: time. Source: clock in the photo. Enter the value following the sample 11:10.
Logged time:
5:30
